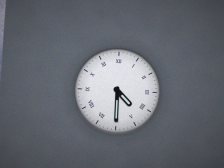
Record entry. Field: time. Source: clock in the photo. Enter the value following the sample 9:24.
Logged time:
4:30
